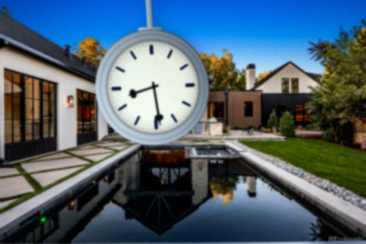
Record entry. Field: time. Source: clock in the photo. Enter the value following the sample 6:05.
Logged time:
8:29
